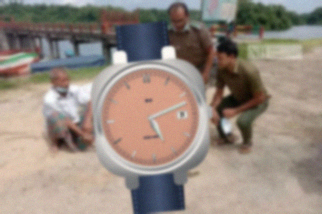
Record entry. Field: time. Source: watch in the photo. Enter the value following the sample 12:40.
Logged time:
5:12
